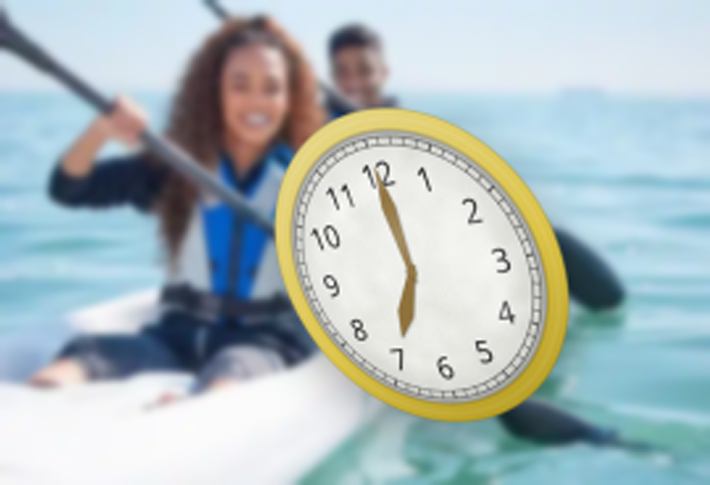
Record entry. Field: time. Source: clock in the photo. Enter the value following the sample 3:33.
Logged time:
7:00
